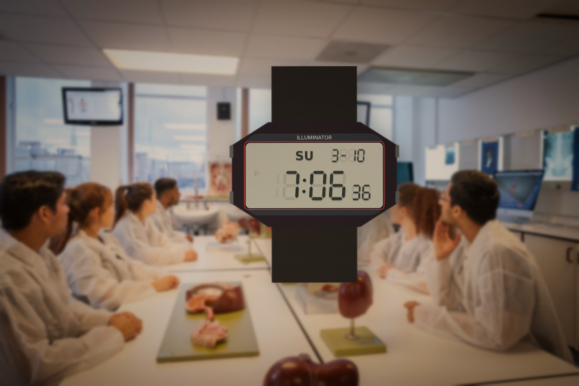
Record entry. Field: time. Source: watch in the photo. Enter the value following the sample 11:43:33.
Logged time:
7:06:36
